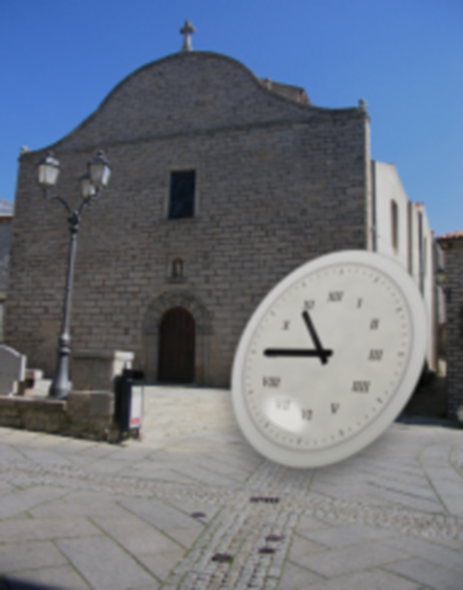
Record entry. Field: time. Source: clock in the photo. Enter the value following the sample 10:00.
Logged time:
10:45
